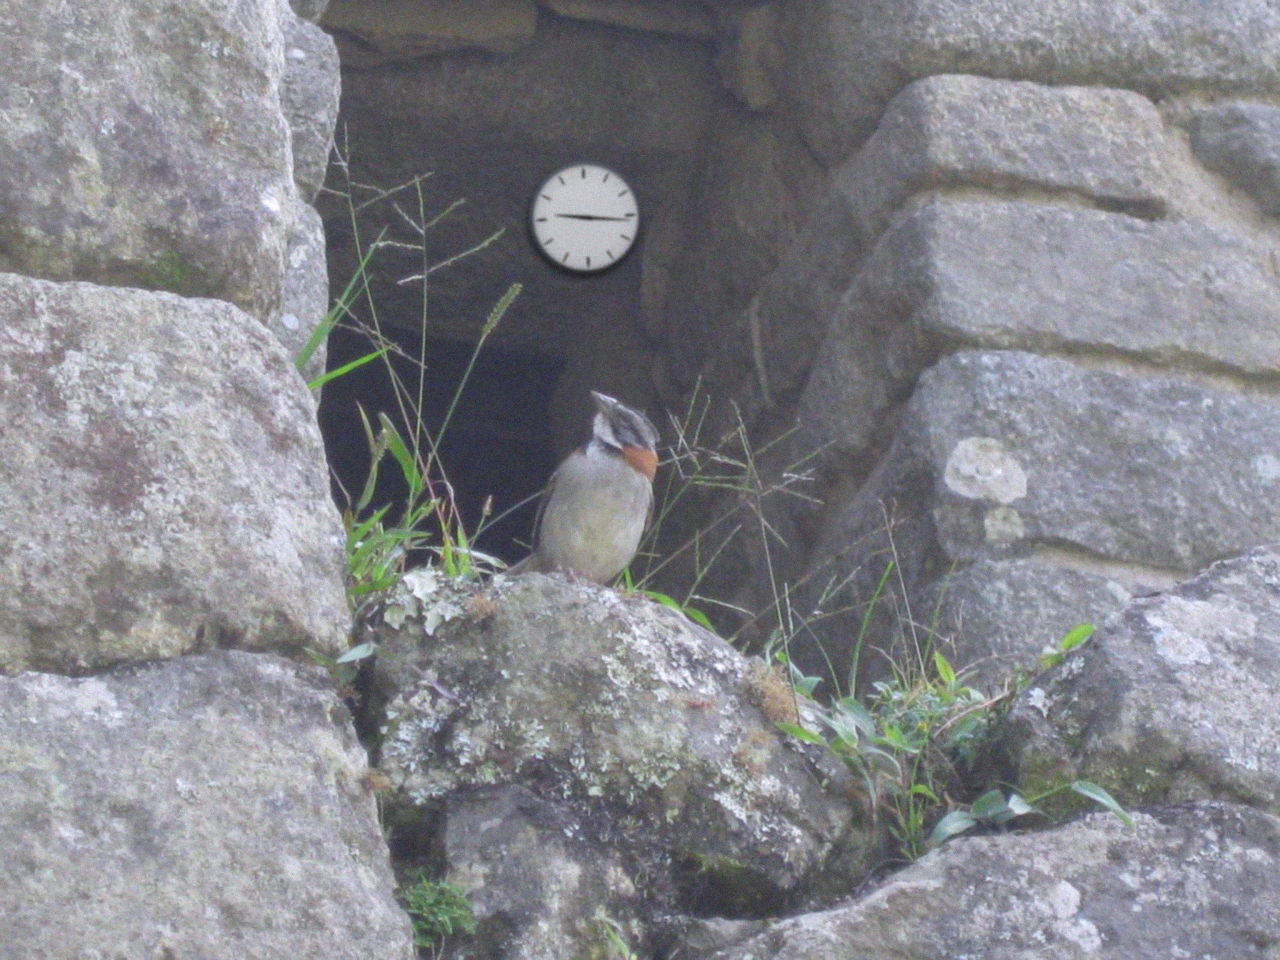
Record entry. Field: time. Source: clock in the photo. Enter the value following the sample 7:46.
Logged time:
9:16
